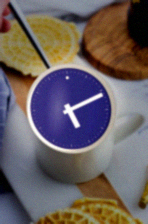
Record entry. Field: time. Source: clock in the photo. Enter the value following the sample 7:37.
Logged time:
5:11
